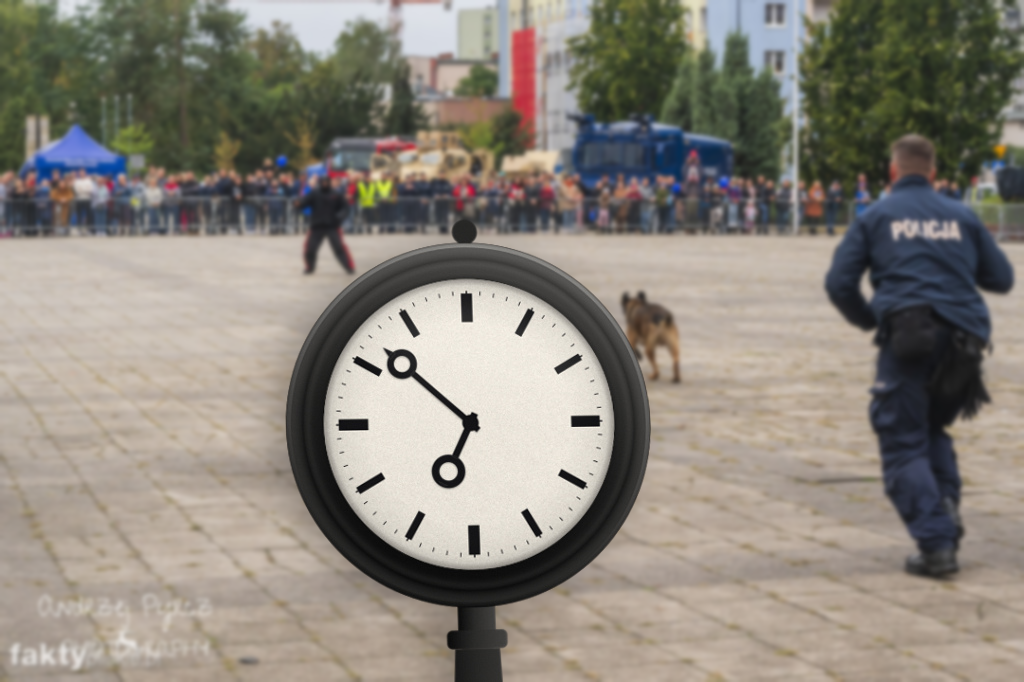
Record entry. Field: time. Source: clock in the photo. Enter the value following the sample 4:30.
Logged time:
6:52
